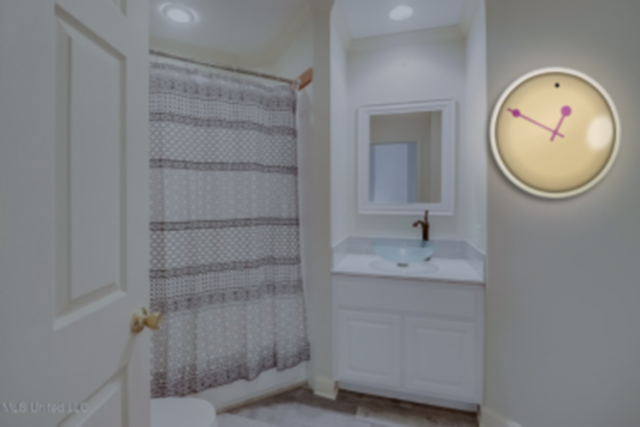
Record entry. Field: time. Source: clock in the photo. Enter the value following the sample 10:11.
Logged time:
12:49
